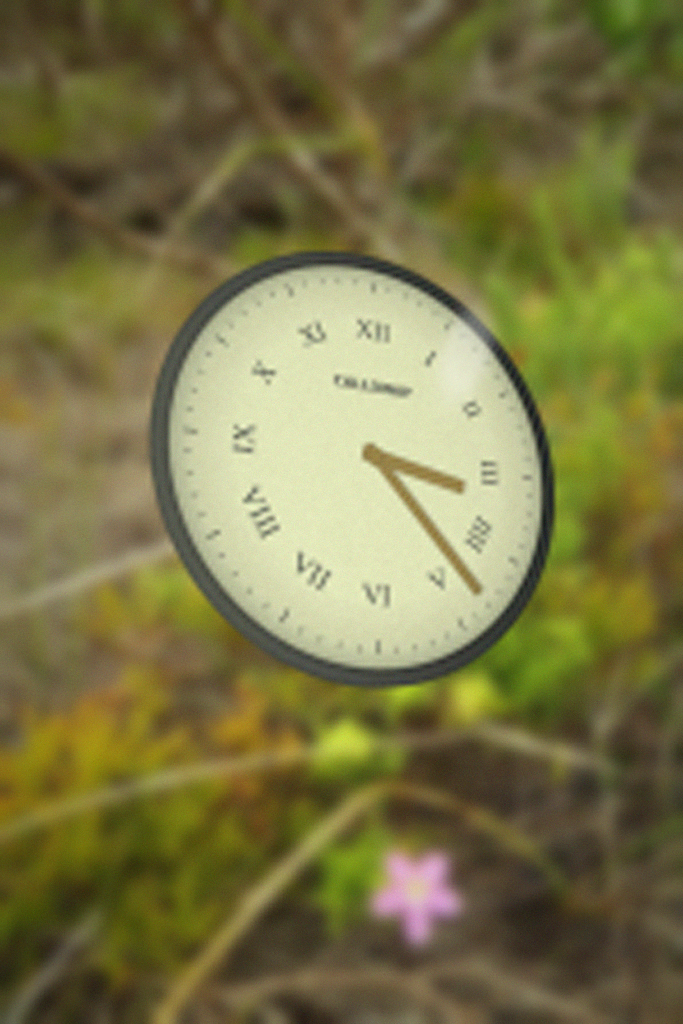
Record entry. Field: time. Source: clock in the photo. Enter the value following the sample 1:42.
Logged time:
3:23
